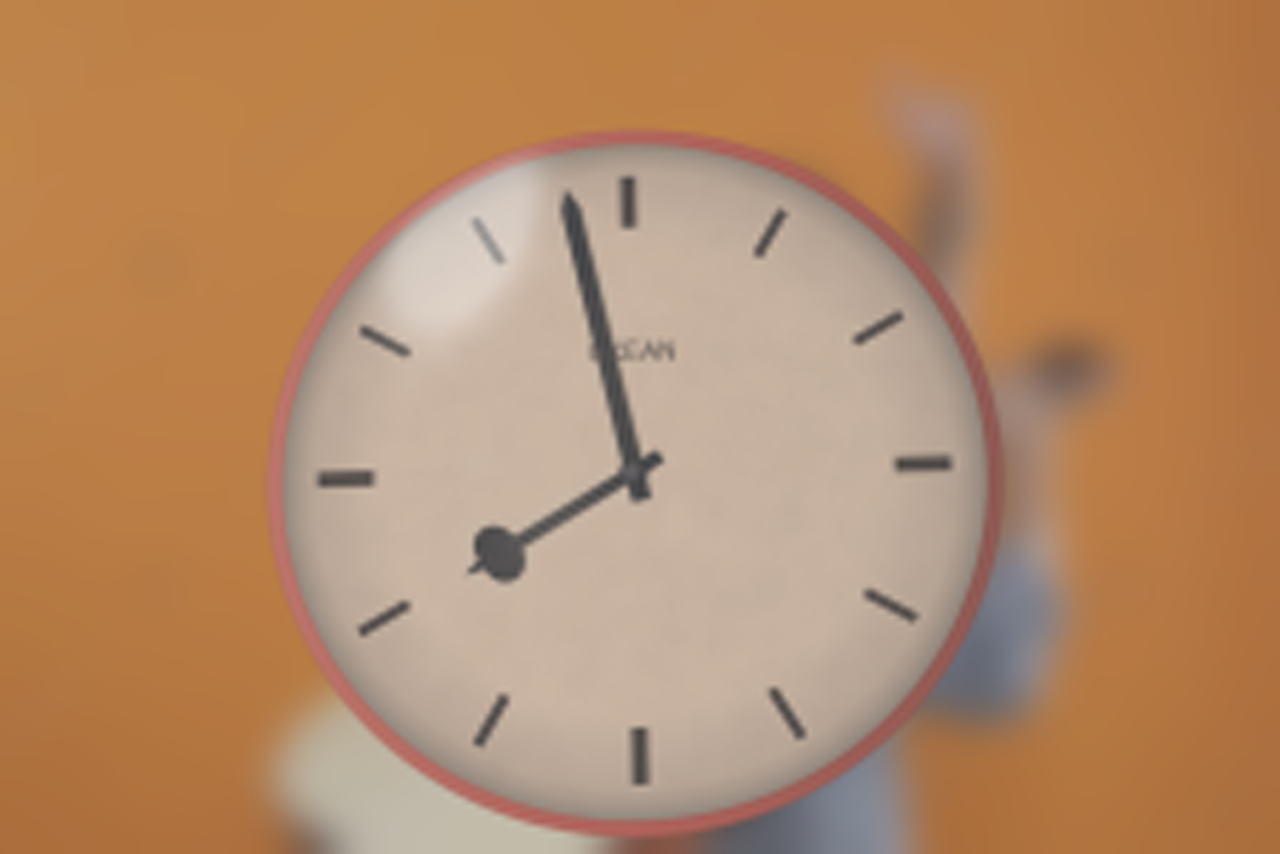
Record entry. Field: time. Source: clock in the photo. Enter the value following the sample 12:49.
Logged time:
7:58
